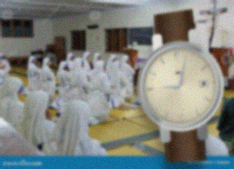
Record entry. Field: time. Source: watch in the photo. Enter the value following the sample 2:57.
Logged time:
9:03
